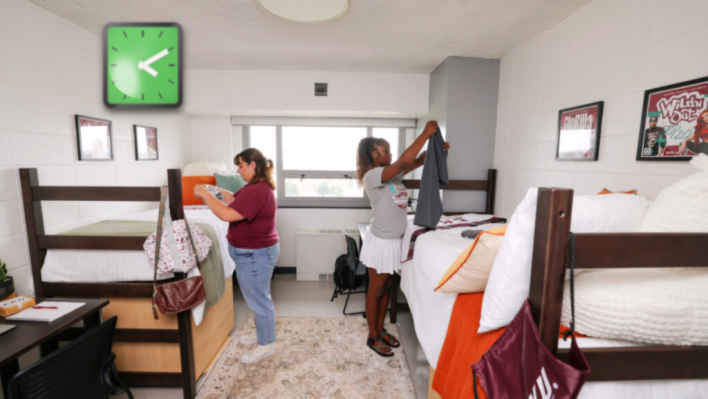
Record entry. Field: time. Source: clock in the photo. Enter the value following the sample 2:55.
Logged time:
4:10
